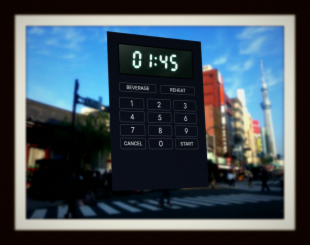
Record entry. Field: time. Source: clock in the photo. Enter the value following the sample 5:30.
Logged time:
1:45
